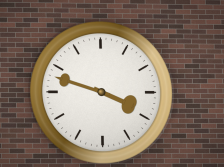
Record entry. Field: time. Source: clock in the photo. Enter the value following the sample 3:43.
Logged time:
3:48
